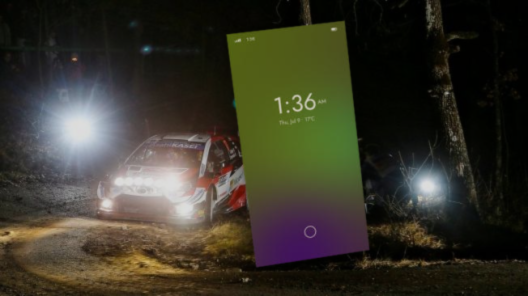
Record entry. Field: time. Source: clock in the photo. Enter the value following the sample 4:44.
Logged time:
1:36
